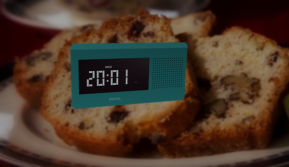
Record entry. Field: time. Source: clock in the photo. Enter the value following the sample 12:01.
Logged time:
20:01
